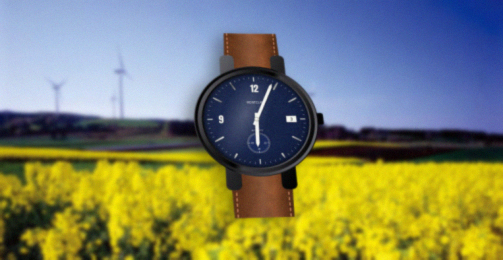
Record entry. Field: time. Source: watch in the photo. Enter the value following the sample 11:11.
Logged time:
6:04
